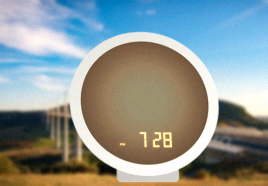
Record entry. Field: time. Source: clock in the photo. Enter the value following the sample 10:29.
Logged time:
7:28
